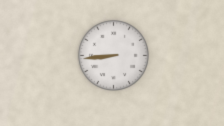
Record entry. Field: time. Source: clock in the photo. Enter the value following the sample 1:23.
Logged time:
8:44
